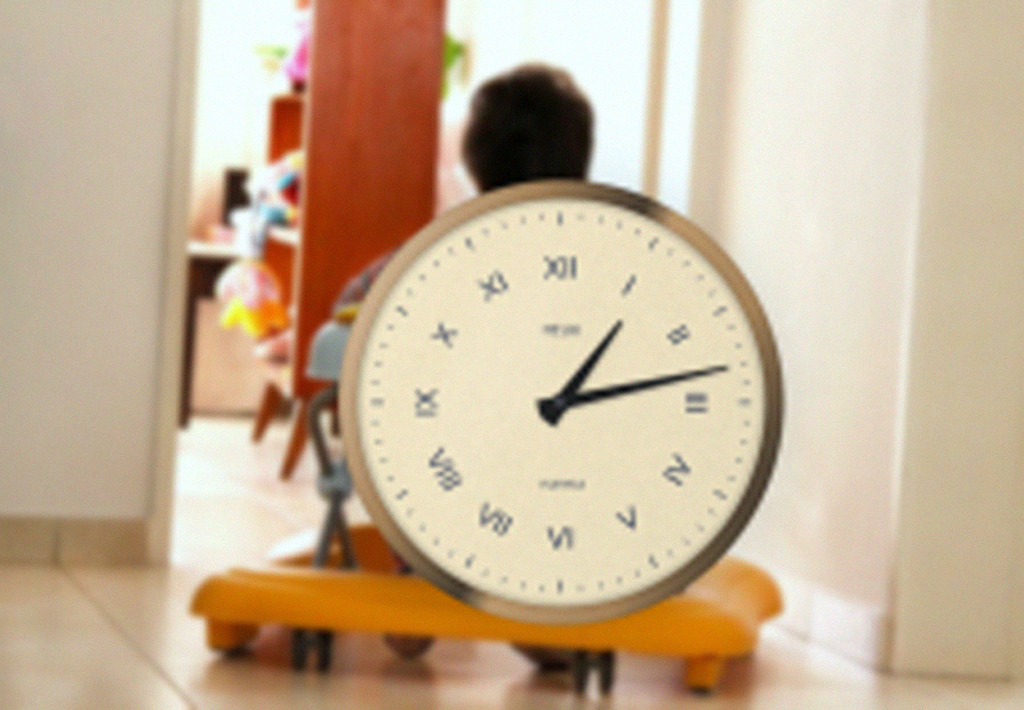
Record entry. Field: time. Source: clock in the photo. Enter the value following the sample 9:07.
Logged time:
1:13
